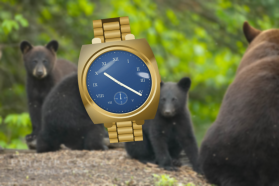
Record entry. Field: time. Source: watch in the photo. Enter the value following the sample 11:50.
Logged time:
10:21
